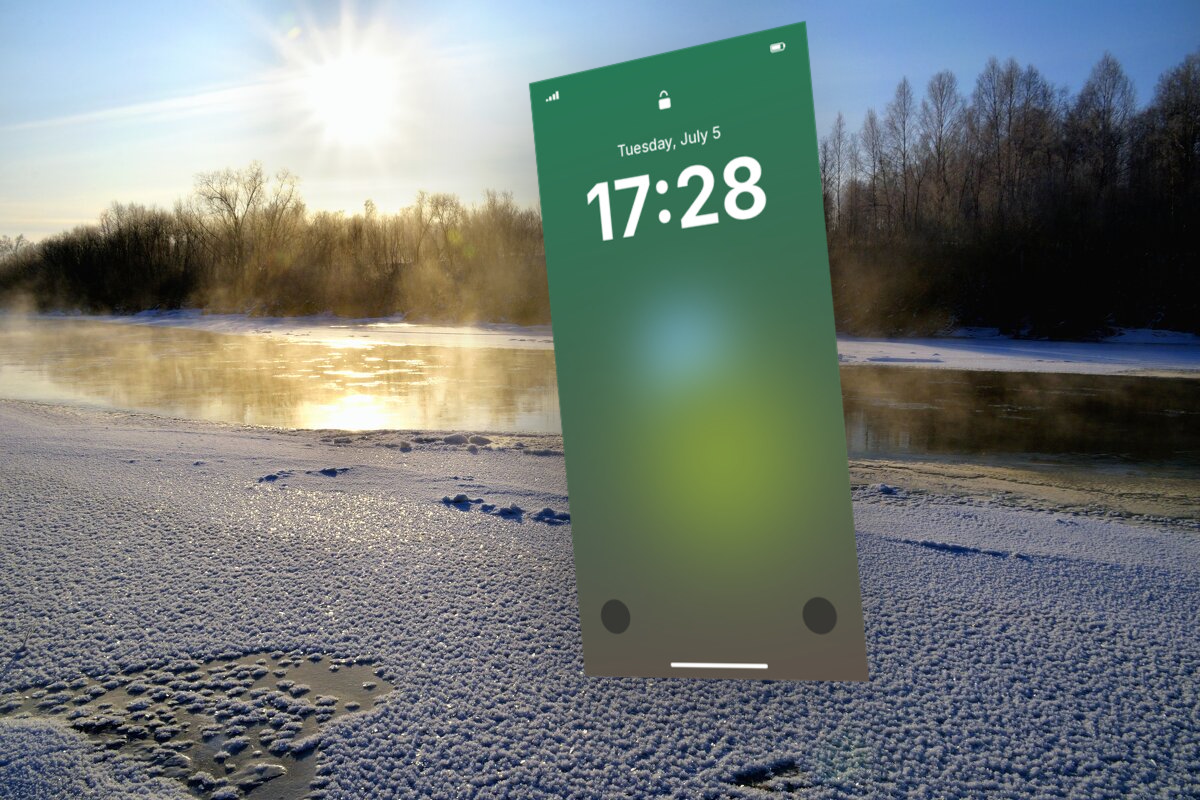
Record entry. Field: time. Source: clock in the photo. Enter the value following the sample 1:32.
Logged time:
17:28
